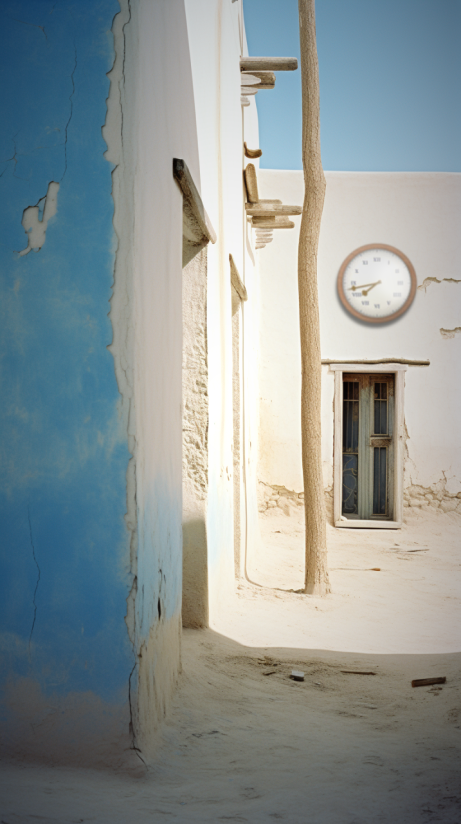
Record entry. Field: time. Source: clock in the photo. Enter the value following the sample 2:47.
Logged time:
7:43
